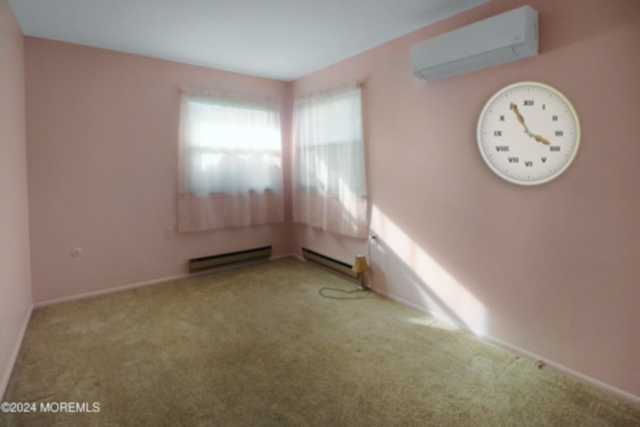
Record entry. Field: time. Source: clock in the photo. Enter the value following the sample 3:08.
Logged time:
3:55
